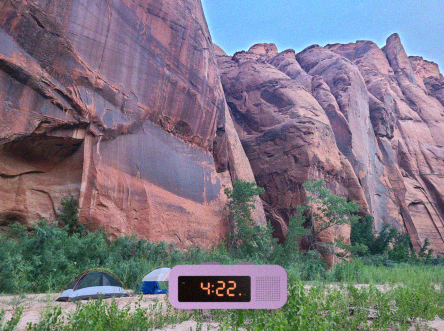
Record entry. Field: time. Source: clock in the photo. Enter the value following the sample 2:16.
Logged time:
4:22
